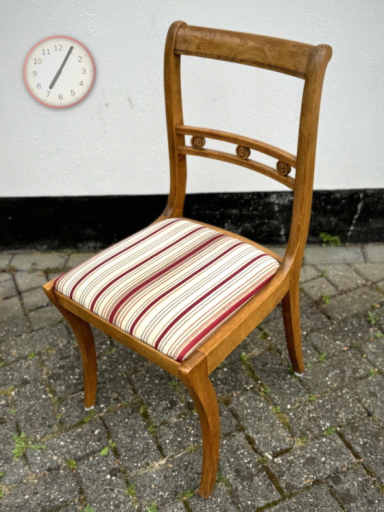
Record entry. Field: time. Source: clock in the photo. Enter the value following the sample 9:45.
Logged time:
7:05
